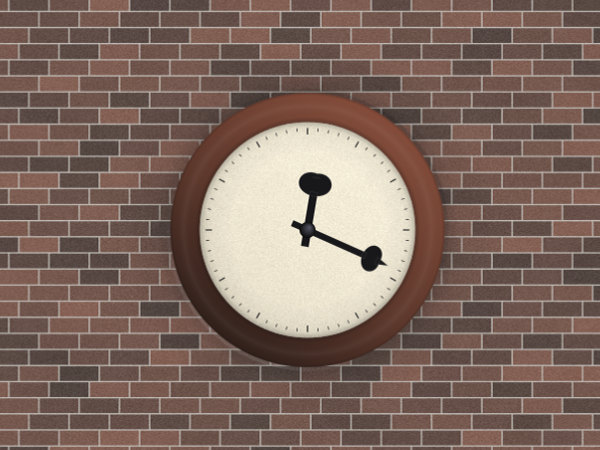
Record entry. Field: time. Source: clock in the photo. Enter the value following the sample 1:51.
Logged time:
12:19
